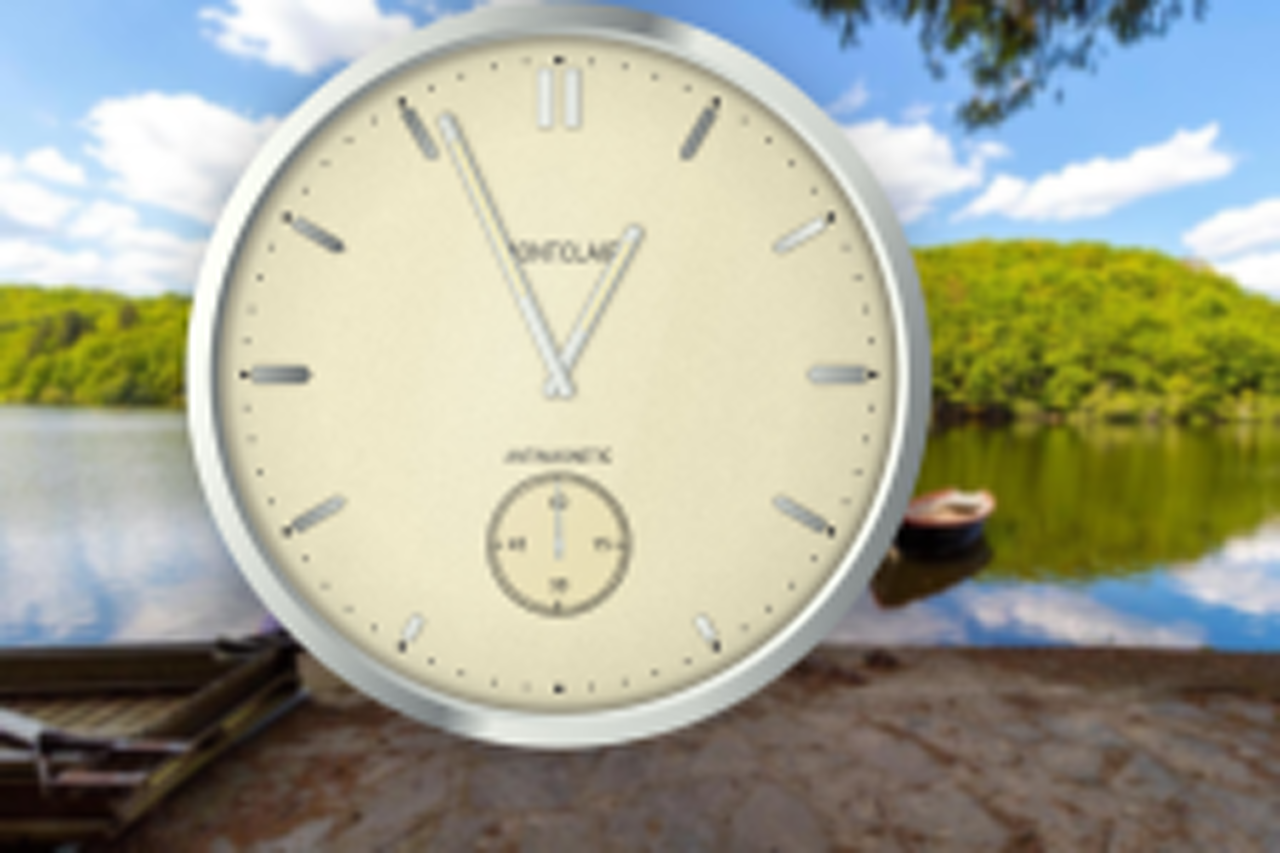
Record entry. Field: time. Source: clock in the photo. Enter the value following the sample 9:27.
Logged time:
12:56
